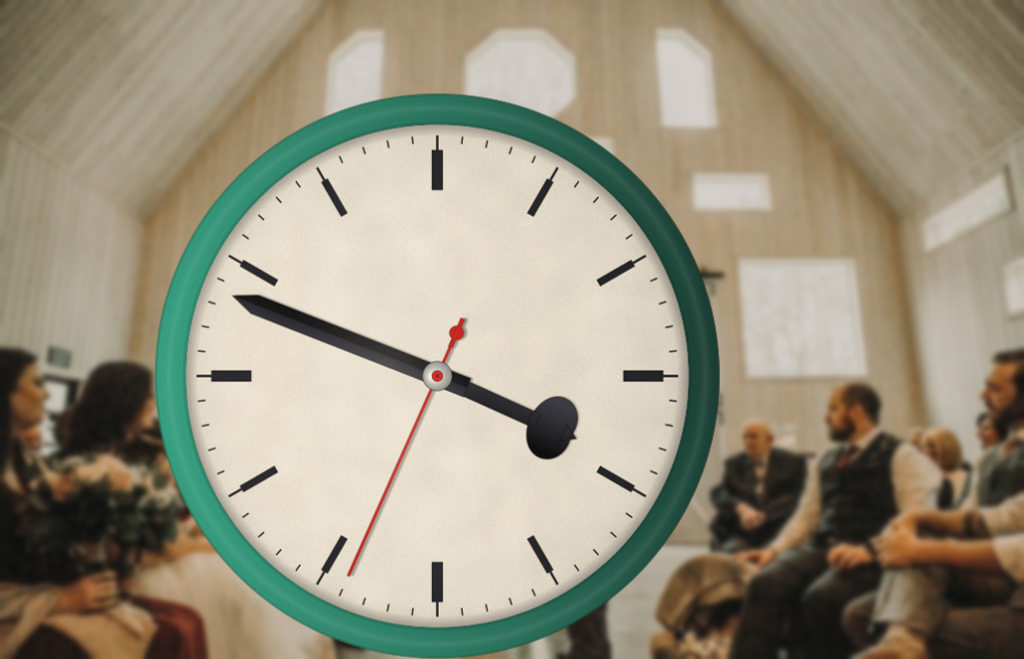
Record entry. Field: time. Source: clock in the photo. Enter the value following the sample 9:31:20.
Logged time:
3:48:34
